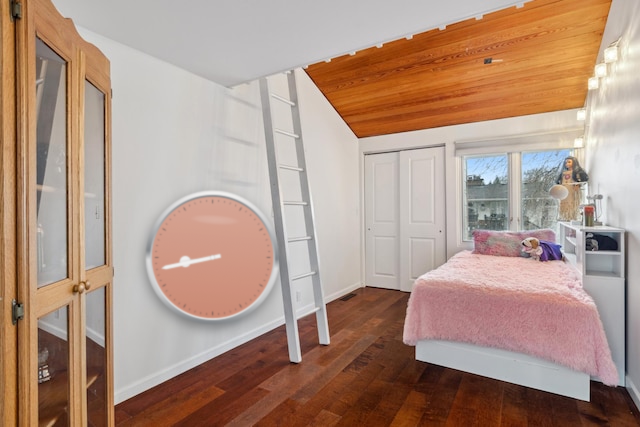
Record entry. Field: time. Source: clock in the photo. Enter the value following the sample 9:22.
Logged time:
8:43
